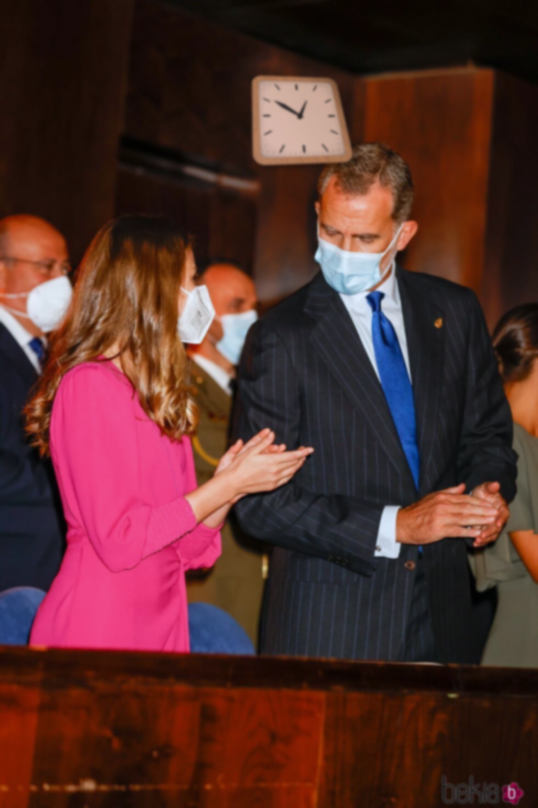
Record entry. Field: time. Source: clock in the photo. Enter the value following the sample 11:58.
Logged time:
12:51
